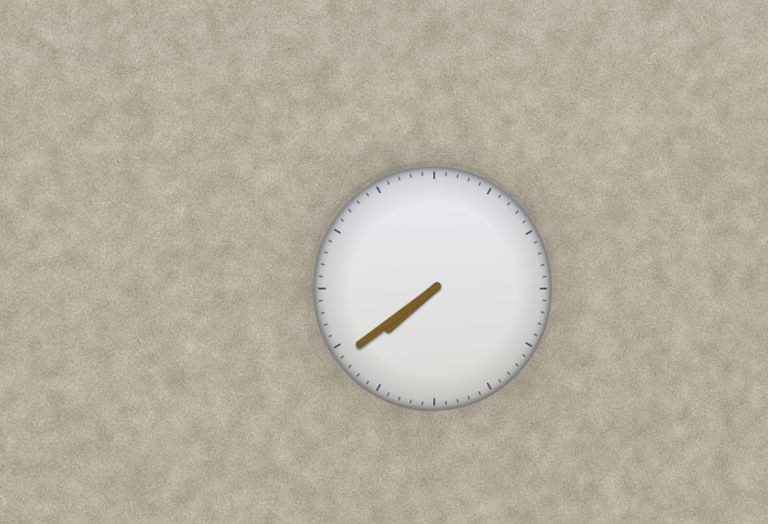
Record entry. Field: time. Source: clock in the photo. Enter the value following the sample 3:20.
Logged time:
7:39
